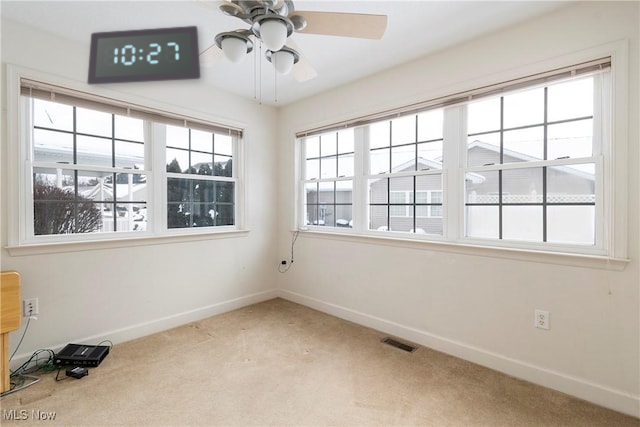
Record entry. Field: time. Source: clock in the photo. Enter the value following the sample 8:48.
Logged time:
10:27
